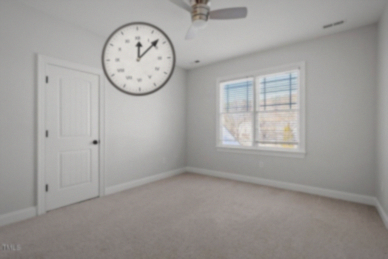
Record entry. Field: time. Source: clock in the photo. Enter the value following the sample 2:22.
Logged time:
12:08
